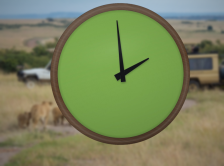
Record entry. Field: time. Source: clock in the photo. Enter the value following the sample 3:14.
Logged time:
1:59
